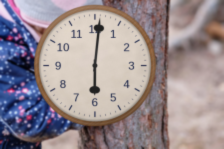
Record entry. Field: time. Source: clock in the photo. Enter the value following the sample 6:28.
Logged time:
6:01
